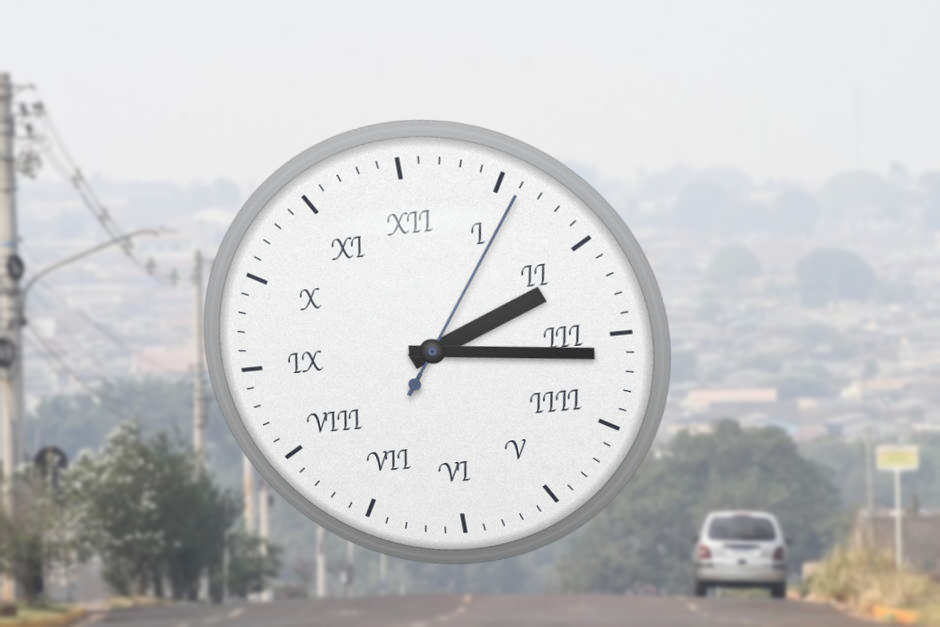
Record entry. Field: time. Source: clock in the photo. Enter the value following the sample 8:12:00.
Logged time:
2:16:06
